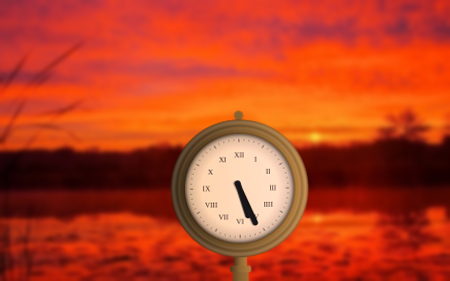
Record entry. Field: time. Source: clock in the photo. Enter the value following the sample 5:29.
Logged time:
5:26
